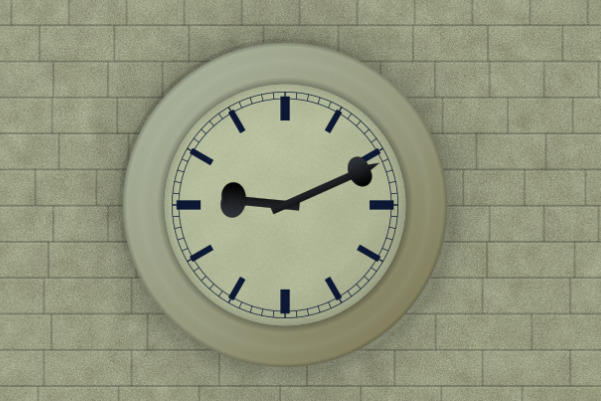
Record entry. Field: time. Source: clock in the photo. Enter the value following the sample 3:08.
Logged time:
9:11
